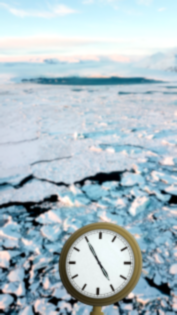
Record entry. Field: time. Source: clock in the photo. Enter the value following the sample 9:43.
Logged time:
4:55
